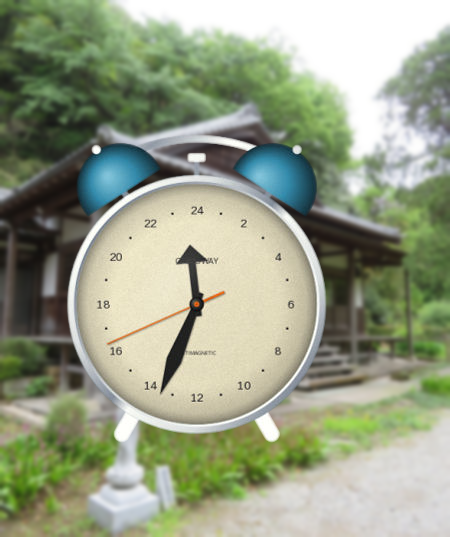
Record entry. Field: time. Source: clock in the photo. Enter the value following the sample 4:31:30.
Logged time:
23:33:41
